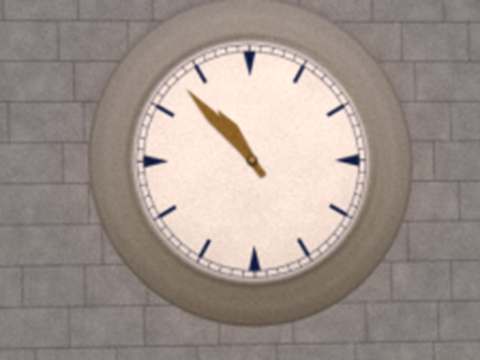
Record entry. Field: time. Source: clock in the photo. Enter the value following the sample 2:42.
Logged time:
10:53
